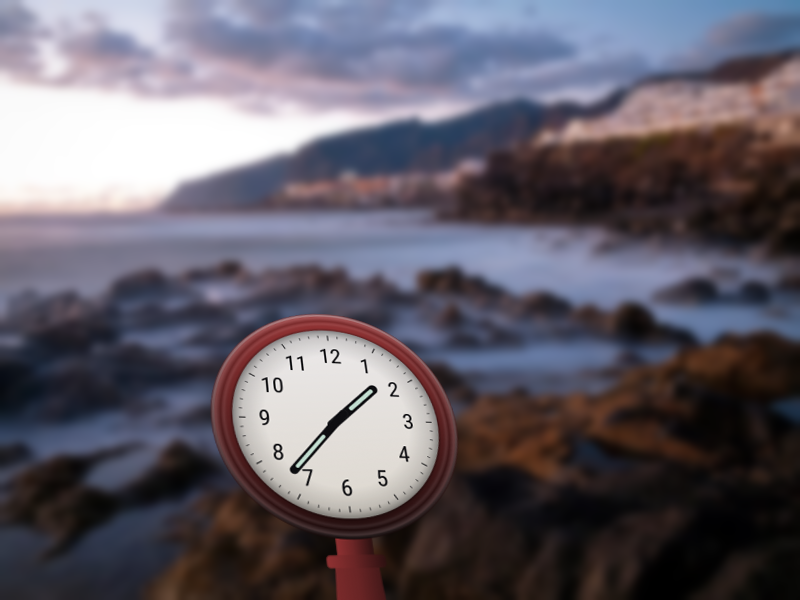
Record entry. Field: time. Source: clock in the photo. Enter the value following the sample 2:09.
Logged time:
1:37
